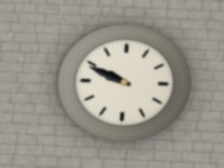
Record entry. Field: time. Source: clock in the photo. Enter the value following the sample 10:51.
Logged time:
9:49
